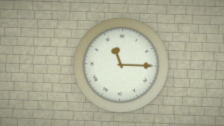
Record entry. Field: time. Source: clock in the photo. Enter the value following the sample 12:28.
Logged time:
11:15
